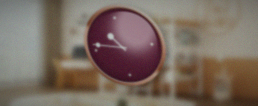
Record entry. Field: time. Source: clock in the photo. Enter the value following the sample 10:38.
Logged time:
10:47
